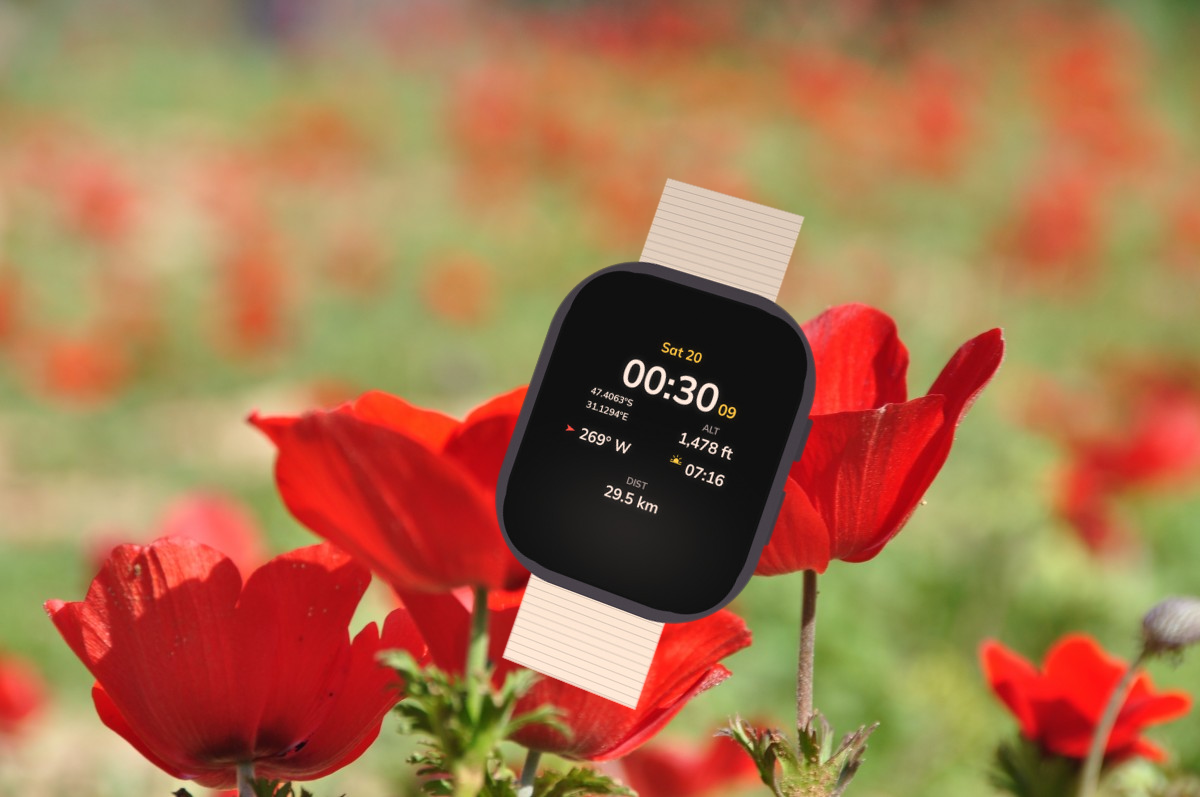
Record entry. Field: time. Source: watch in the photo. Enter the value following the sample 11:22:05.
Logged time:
0:30:09
